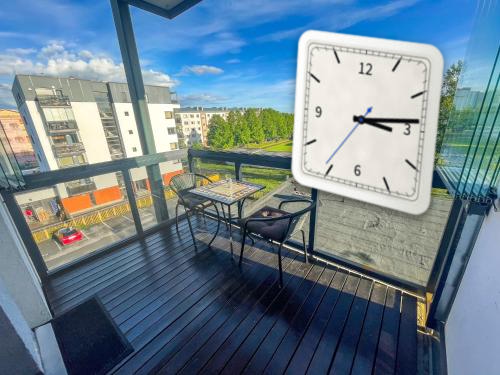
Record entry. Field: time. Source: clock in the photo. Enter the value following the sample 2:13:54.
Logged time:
3:13:36
